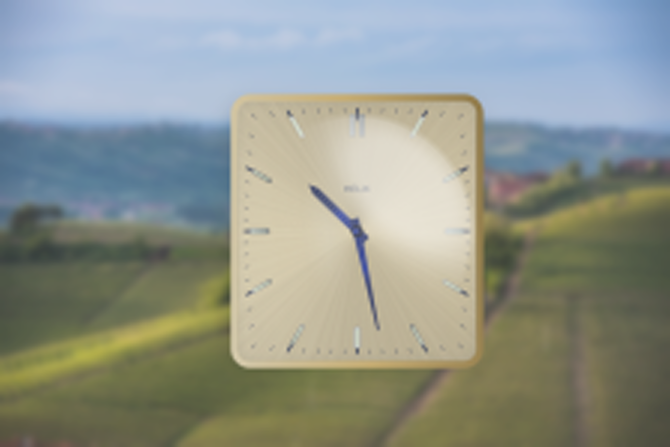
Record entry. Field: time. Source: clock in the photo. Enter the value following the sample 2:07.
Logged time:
10:28
